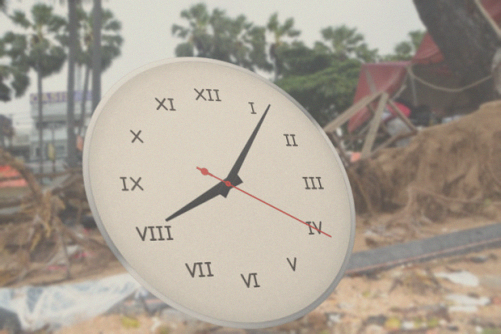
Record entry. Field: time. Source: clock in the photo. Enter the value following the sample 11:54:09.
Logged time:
8:06:20
